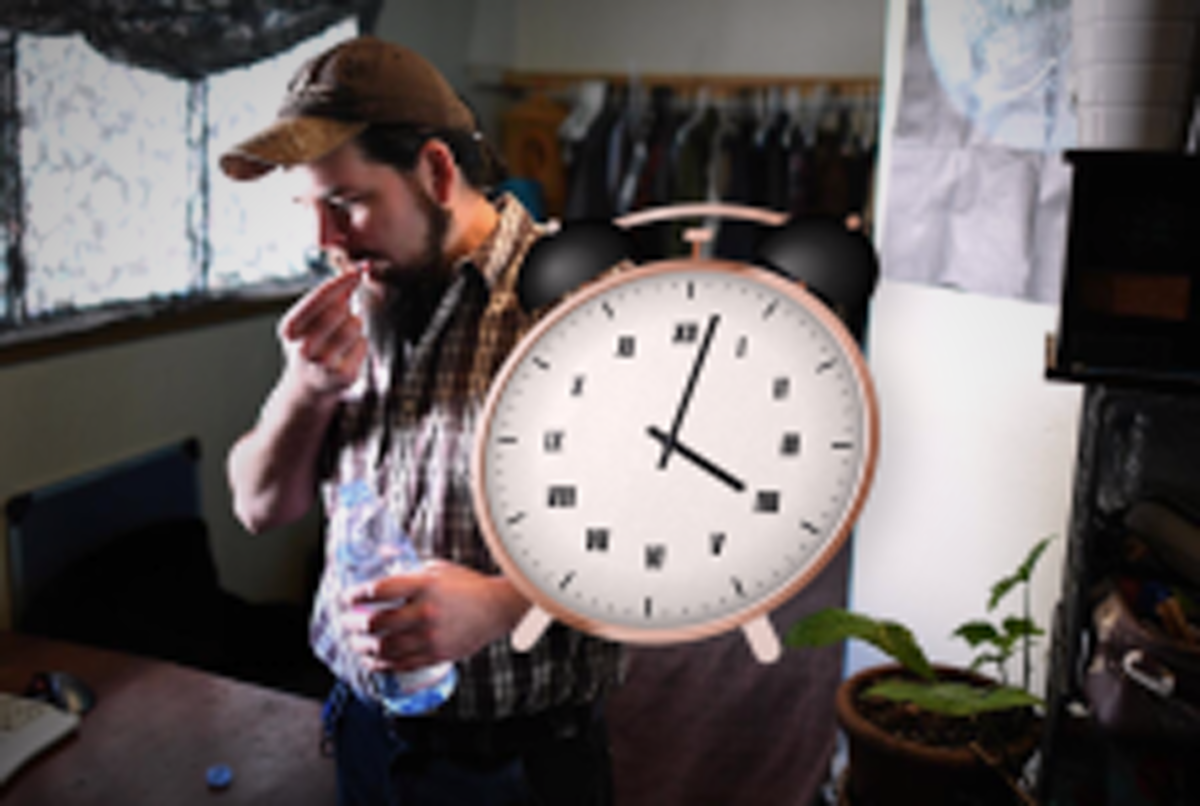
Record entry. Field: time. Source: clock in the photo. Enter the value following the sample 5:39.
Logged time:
4:02
